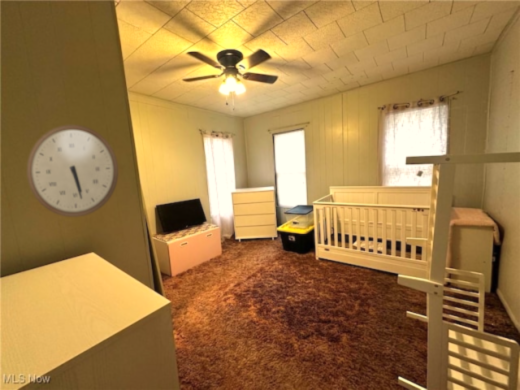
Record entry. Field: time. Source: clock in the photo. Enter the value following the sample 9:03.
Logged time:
5:28
